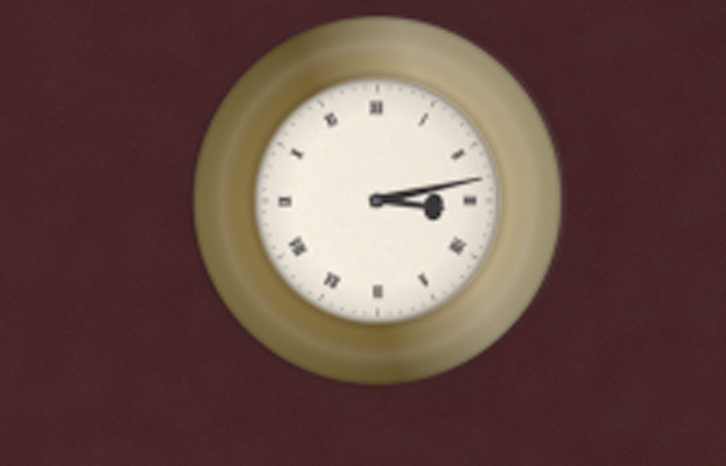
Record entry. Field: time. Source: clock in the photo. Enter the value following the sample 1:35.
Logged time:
3:13
